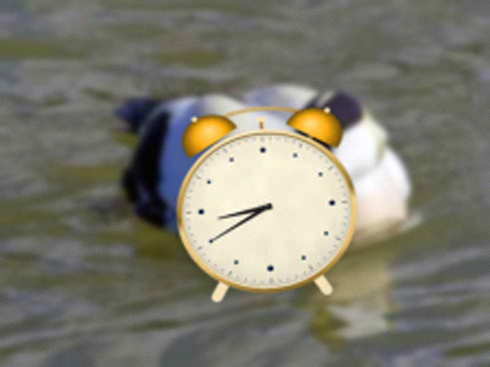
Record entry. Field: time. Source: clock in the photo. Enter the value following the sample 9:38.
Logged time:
8:40
